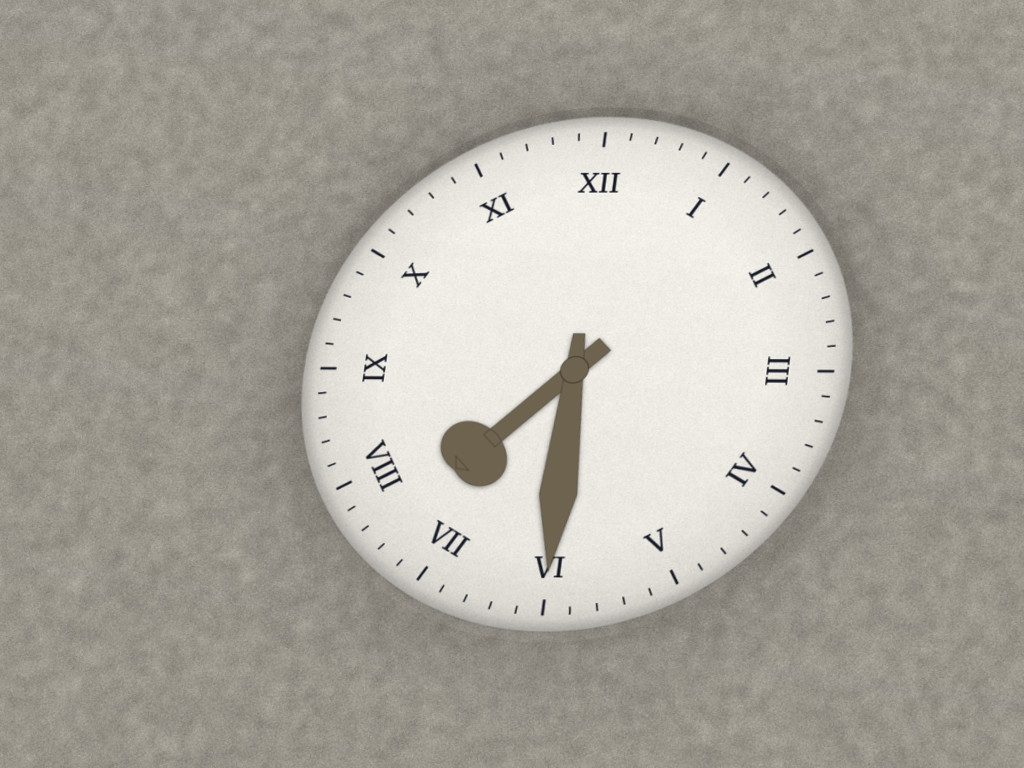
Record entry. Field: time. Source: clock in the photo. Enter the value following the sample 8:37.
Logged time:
7:30
